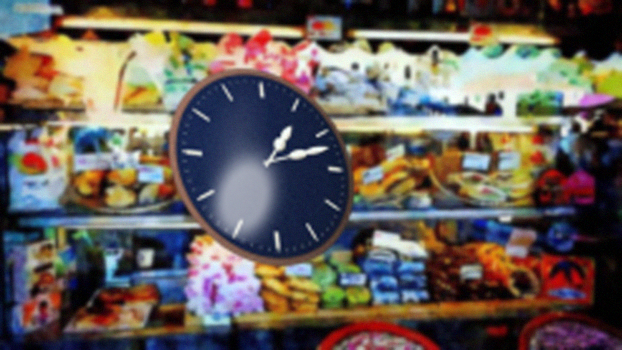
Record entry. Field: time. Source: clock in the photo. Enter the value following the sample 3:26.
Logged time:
1:12
